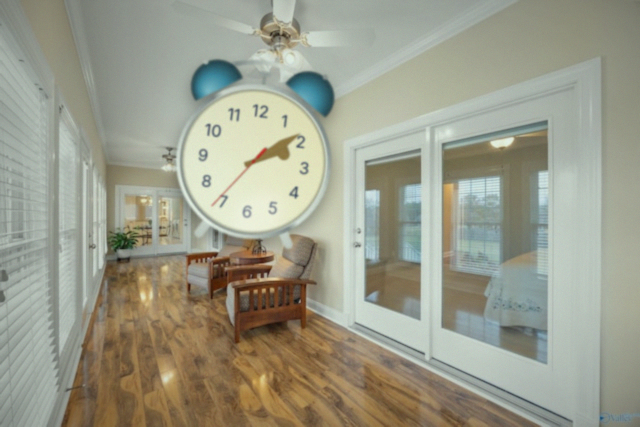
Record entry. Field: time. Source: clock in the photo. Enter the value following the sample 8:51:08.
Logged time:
2:08:36
